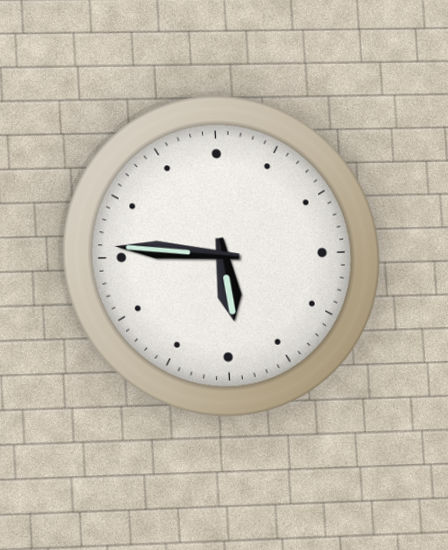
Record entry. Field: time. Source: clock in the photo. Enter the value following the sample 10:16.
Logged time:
5:46
